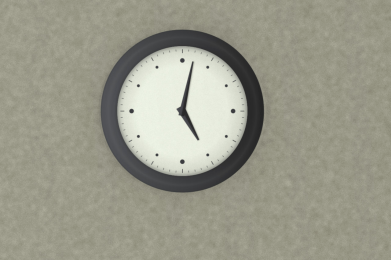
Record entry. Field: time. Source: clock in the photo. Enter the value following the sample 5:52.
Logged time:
5:02
